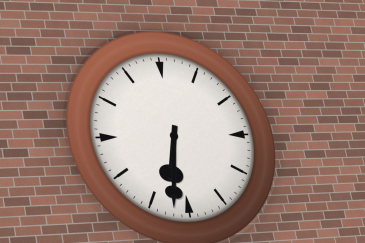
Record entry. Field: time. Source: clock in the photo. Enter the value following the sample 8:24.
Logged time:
6:32
